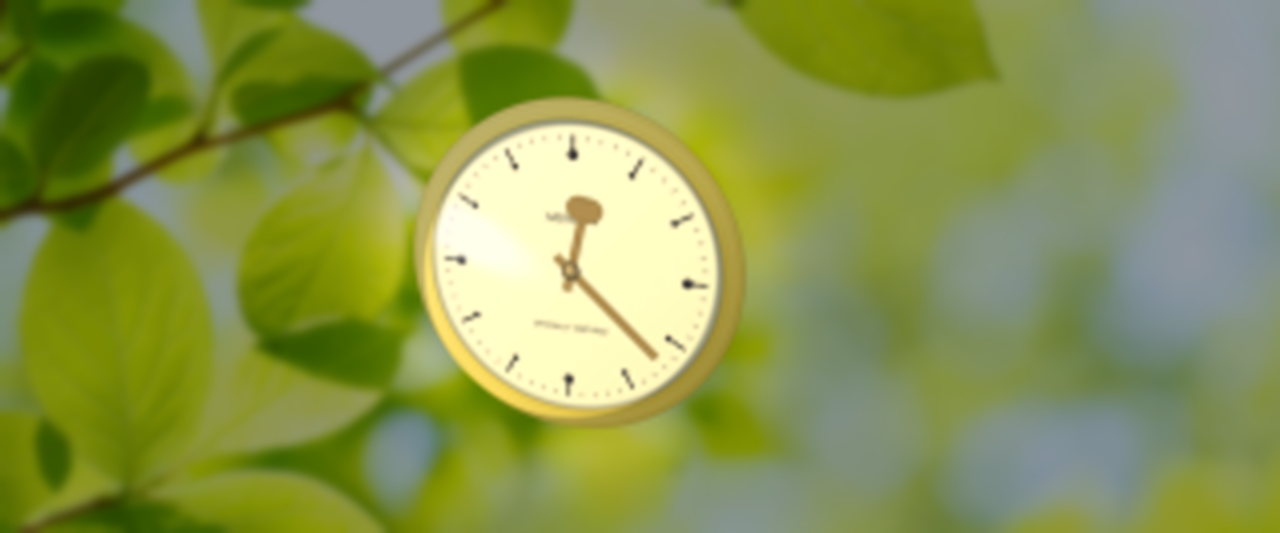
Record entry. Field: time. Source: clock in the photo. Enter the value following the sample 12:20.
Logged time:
12:22
